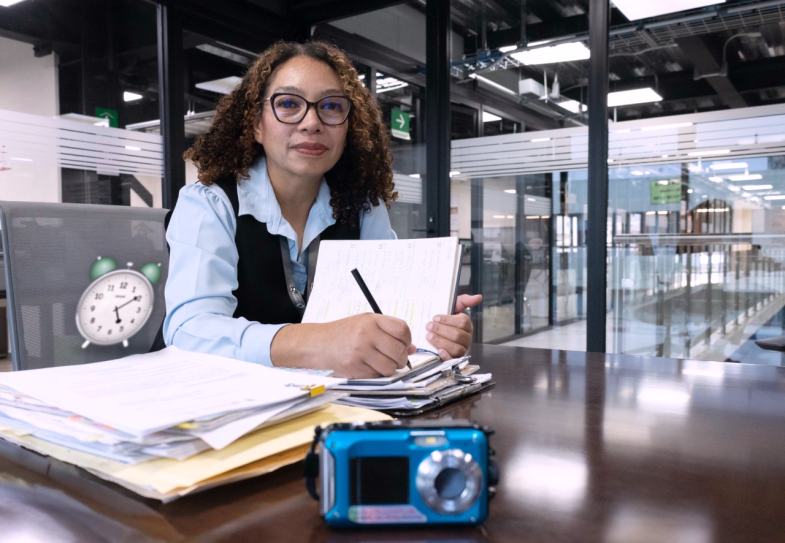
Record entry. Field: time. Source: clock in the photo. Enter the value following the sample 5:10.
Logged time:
5:09
